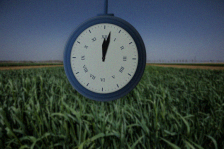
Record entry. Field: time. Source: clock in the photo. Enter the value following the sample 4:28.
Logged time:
12:02
